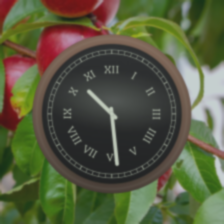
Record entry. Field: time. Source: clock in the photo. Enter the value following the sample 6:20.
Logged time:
10:29
